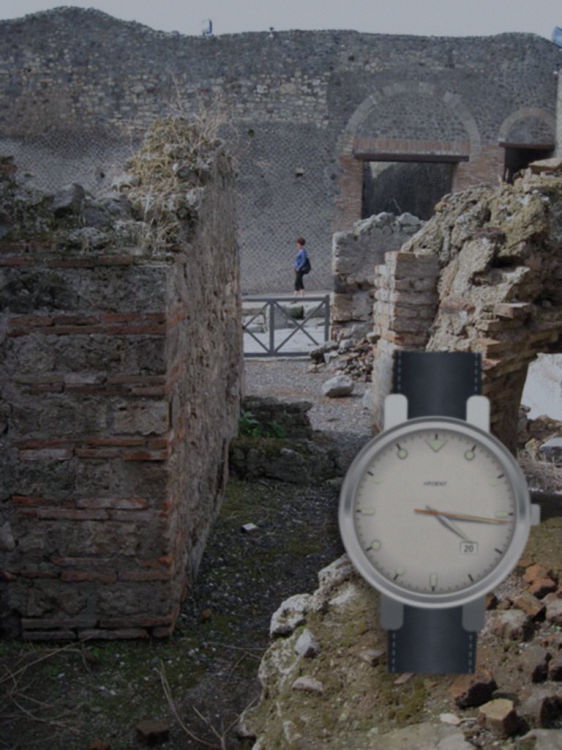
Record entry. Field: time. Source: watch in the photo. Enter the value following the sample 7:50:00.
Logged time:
4:16:16
